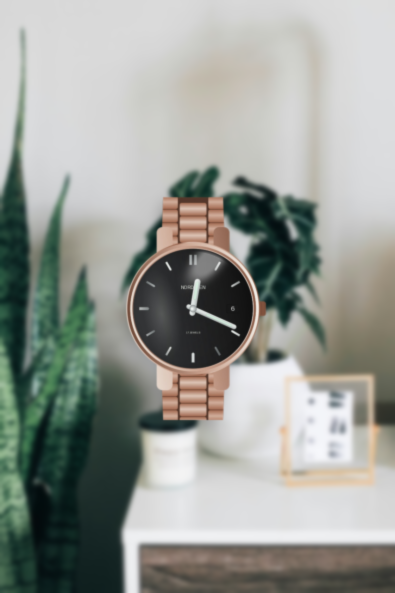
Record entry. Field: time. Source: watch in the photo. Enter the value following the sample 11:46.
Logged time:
12:19
